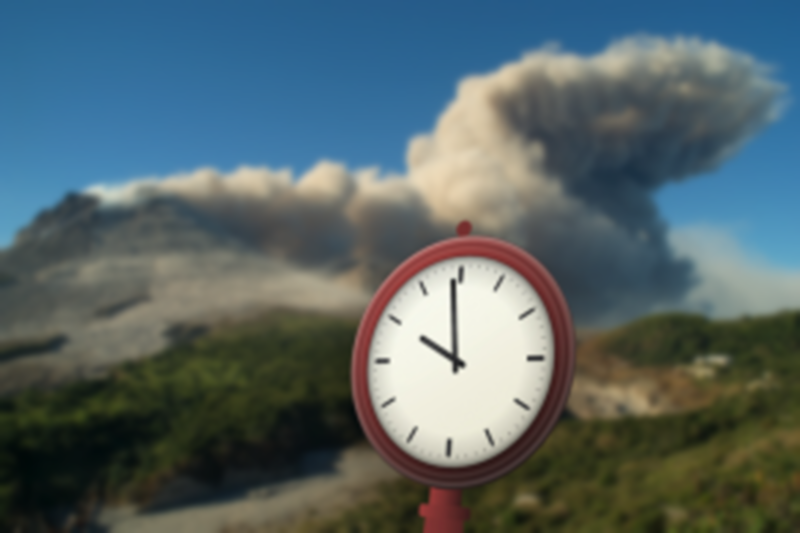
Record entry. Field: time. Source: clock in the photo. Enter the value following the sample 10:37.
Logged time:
9:59
